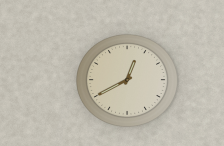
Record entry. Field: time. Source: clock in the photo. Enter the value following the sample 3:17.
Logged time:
12:40
